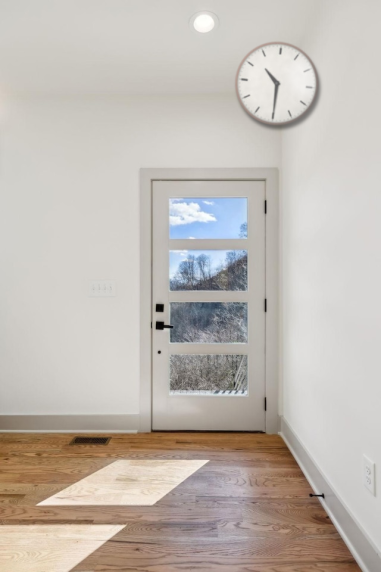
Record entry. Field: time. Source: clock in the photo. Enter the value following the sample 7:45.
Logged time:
10:30
